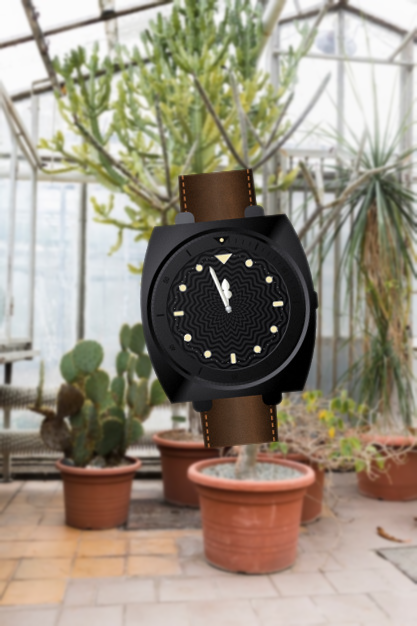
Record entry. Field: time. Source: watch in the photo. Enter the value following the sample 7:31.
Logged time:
11:57
